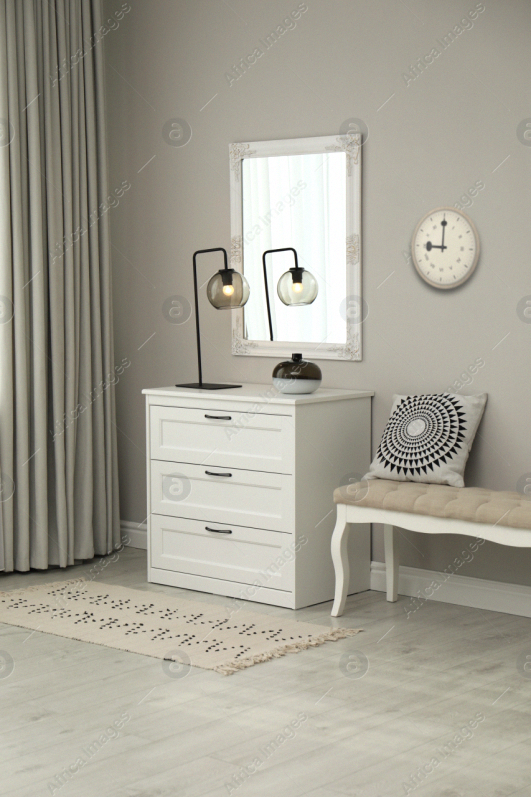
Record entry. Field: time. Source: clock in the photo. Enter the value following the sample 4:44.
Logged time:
9:00
